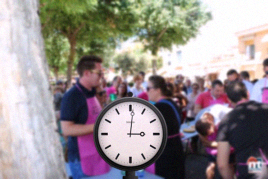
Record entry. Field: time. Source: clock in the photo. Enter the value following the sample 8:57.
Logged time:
3:01
